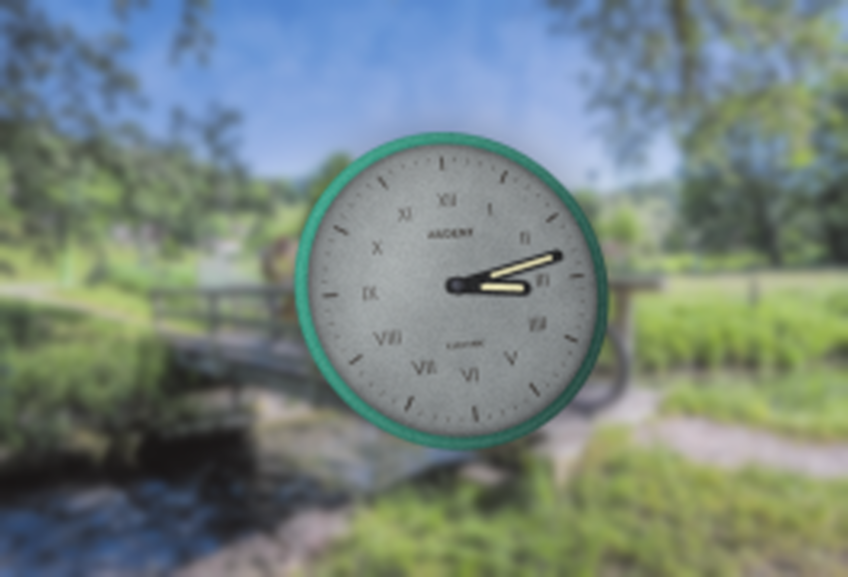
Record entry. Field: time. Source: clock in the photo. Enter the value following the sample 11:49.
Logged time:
3:13
